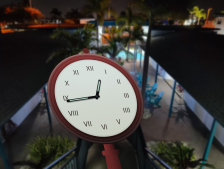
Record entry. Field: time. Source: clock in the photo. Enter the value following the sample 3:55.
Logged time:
12:44
